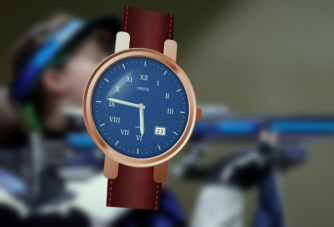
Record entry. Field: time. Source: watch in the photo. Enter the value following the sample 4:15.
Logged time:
5:46
